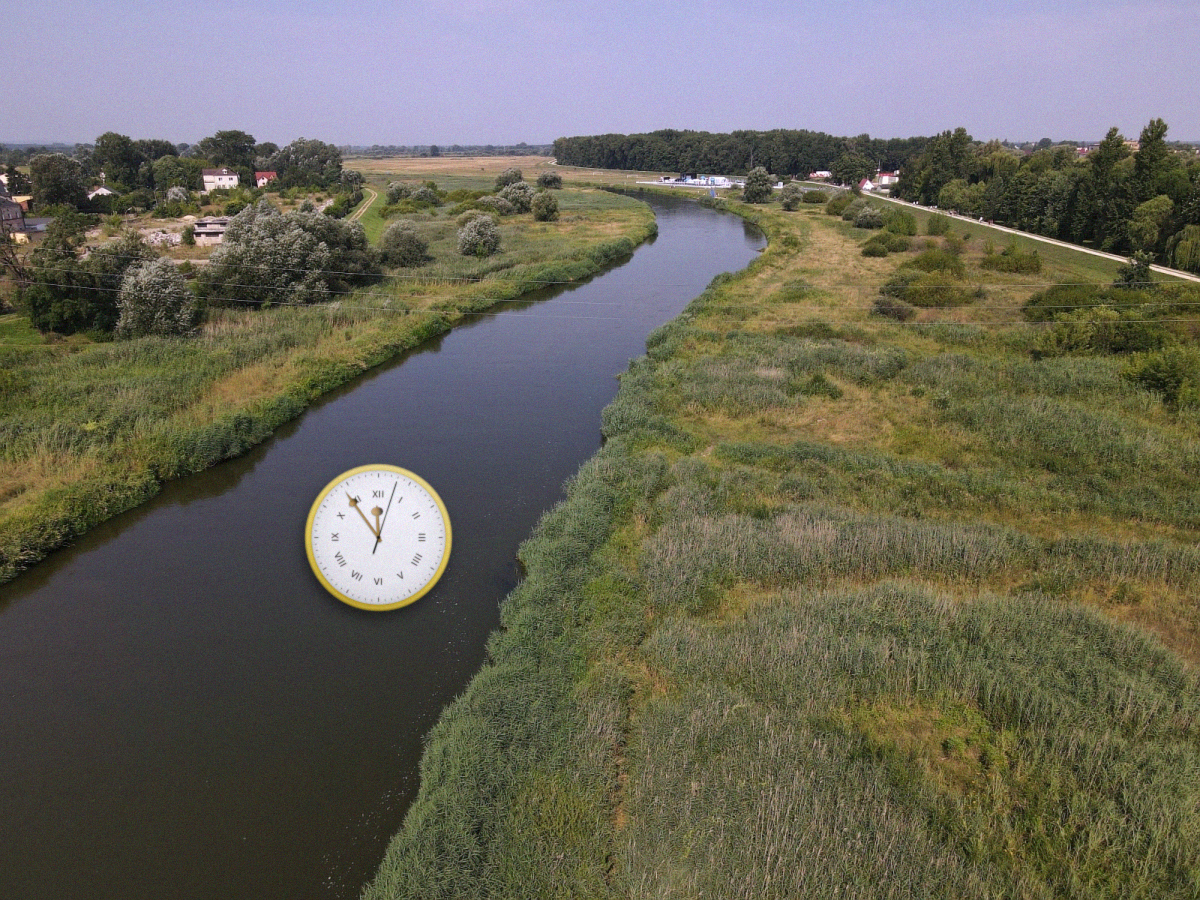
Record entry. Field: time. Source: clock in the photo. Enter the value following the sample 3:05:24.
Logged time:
11:54:03
